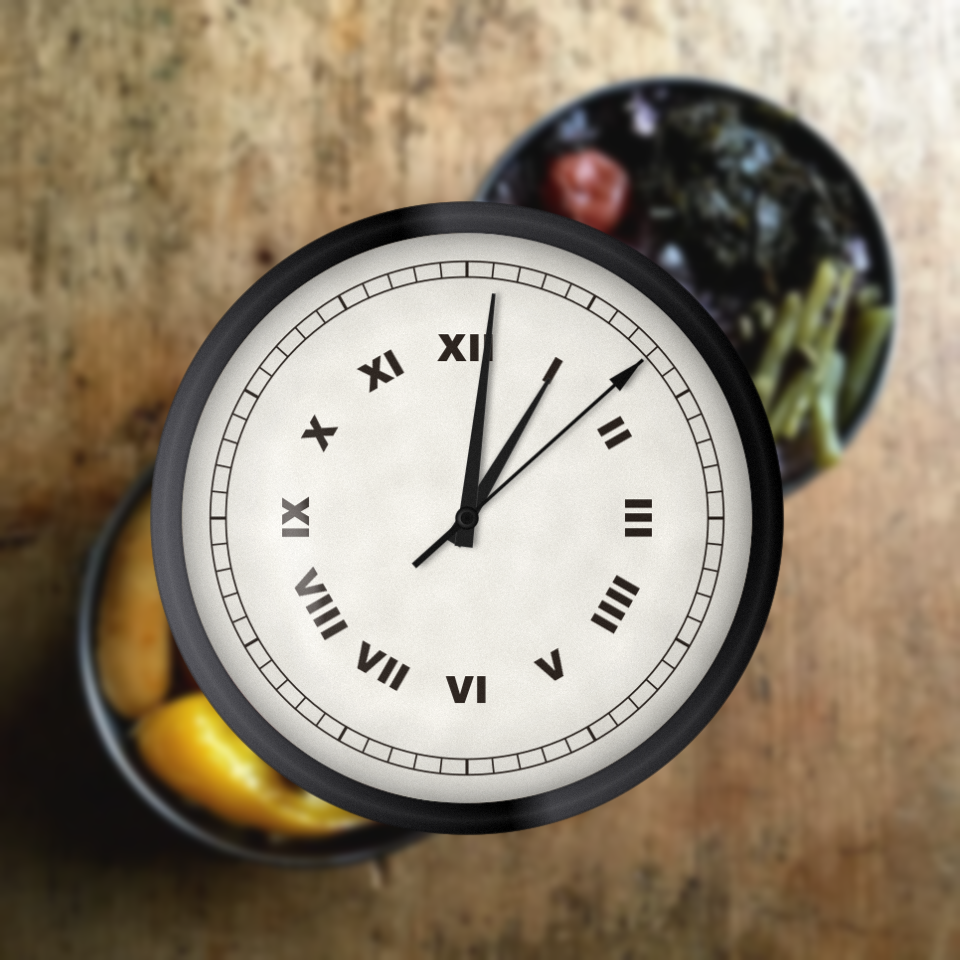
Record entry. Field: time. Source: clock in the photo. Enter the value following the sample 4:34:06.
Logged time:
1:01:08
